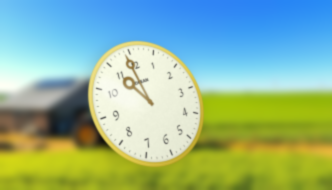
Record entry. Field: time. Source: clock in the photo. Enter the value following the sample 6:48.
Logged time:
10:59
